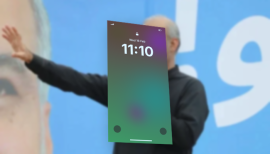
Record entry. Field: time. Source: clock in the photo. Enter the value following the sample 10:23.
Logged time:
11:10
